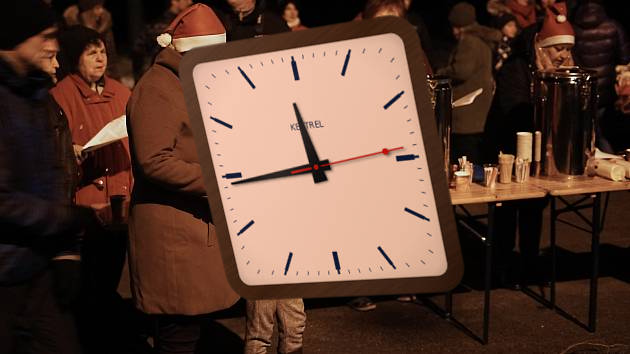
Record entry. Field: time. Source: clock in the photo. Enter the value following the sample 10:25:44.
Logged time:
11:44:14
